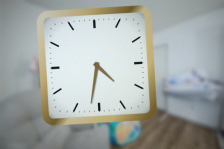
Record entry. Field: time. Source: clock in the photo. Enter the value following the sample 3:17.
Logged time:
4:32
